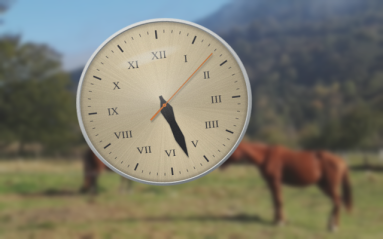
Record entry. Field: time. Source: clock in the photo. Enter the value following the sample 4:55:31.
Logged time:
5:27:08
